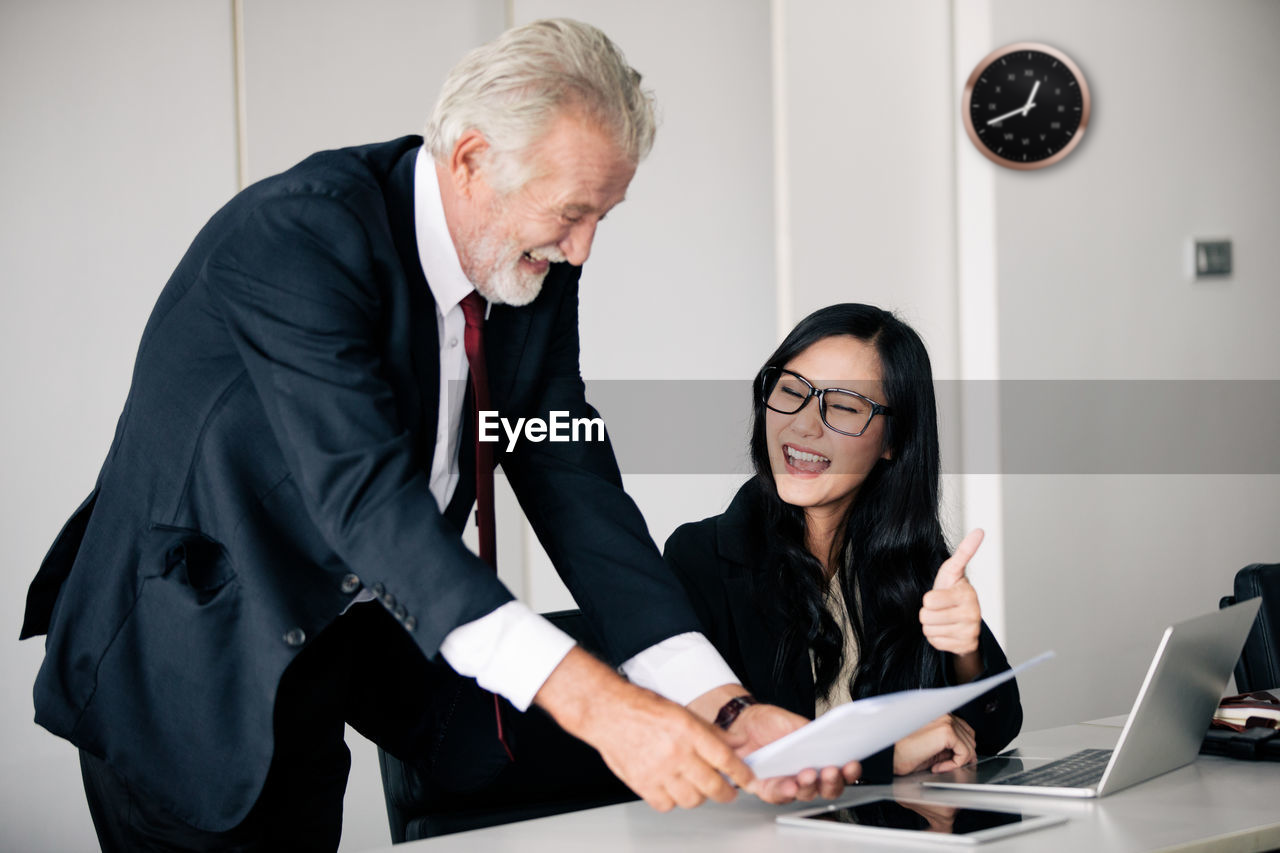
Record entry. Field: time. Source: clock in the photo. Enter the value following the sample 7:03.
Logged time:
12:41
